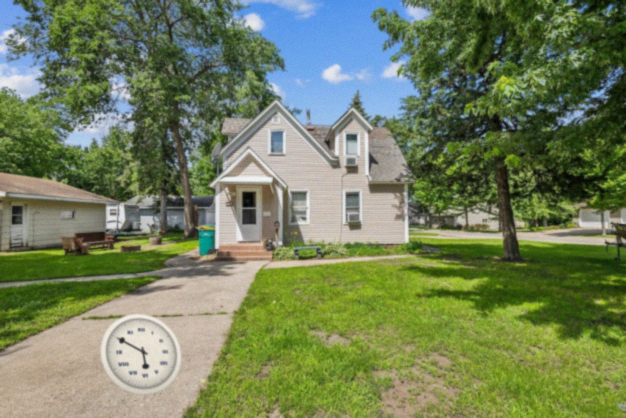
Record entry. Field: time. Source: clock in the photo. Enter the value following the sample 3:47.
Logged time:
5:50
